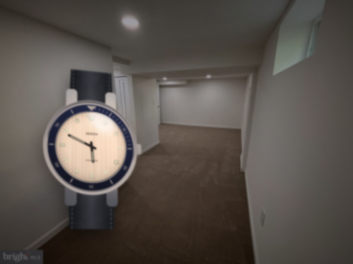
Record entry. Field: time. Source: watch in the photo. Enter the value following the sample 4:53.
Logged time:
5:49
